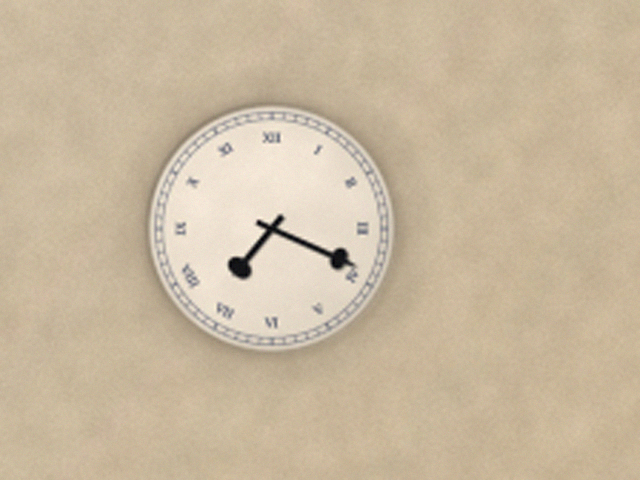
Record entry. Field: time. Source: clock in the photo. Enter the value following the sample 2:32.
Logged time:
7:19
